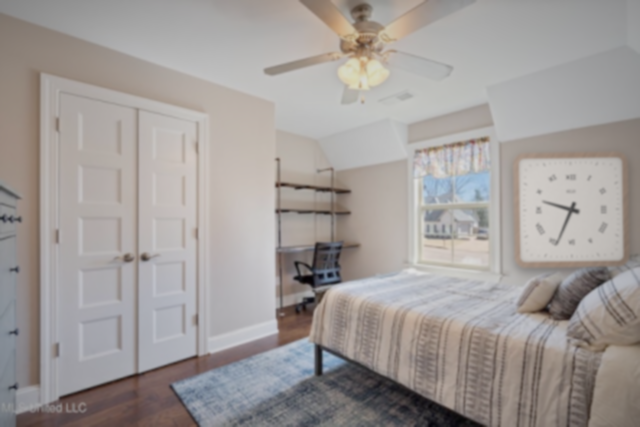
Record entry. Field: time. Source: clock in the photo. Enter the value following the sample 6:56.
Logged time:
9:34
